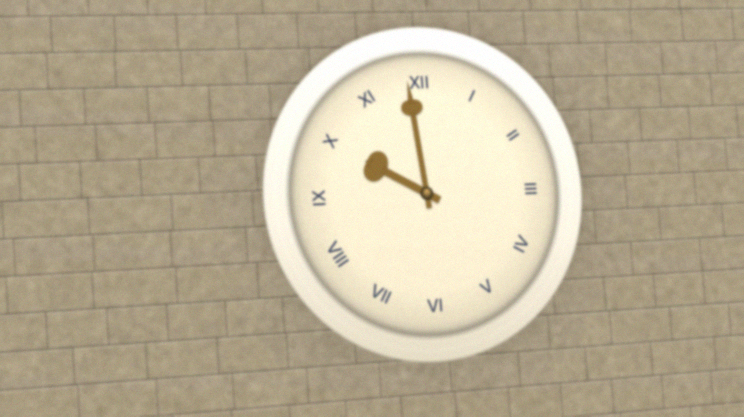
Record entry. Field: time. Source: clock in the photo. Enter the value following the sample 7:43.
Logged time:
9:59
